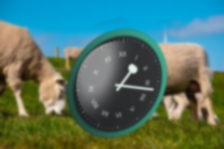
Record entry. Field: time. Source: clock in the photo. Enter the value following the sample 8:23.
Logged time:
1:17
